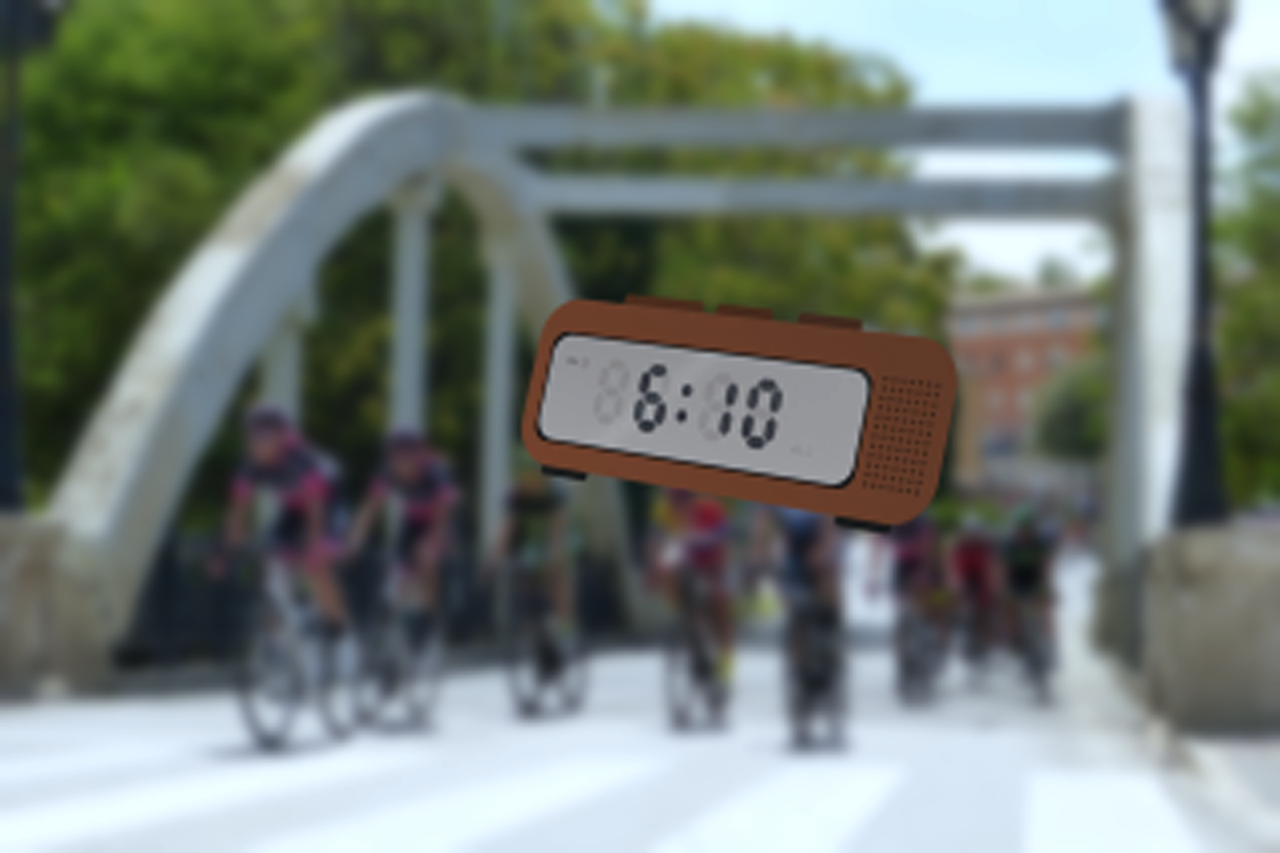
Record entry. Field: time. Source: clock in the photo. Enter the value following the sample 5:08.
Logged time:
6:10
